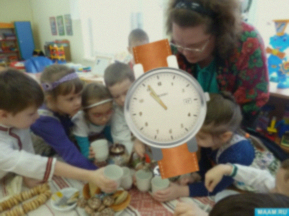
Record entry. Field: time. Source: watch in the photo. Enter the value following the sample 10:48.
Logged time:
10:56
